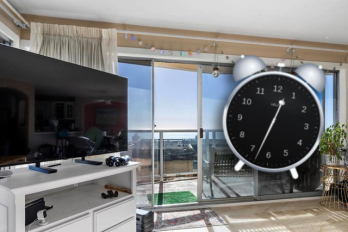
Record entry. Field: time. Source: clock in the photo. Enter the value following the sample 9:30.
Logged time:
12:33
